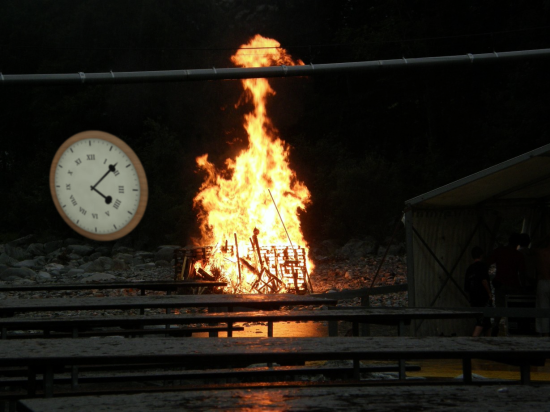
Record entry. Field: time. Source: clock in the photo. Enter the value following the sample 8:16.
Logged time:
4:08
